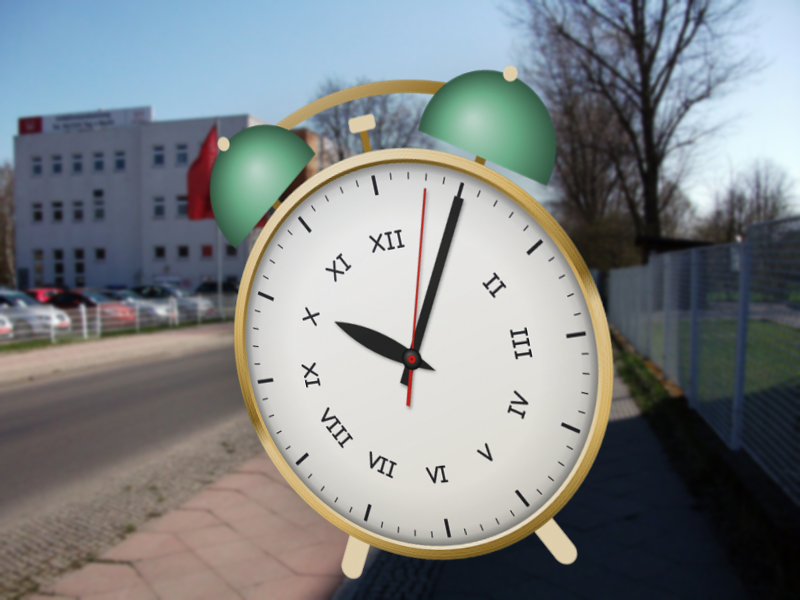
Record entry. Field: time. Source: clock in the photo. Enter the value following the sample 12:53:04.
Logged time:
10:05:03
